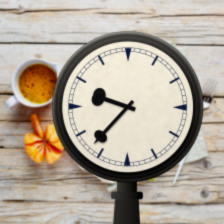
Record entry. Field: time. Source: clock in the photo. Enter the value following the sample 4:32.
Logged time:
9:37
